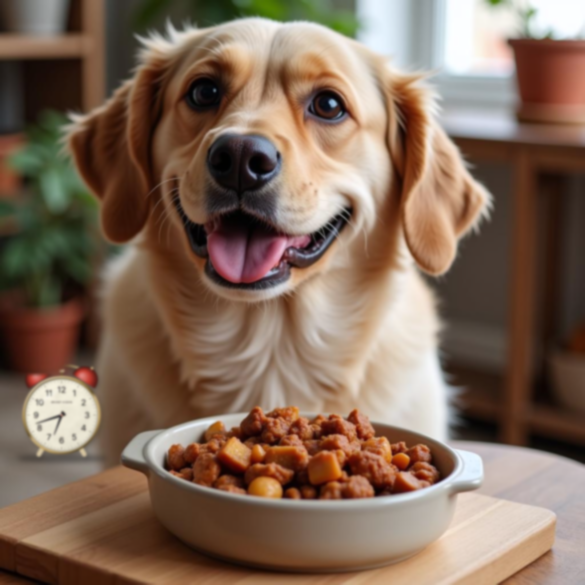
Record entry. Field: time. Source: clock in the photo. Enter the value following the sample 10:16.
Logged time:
6:42
